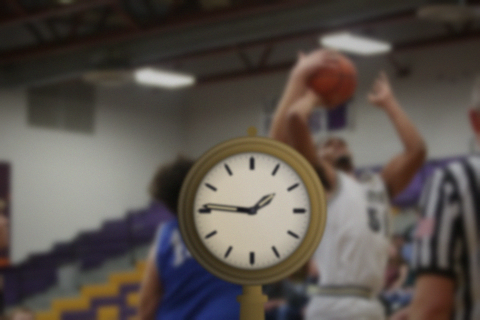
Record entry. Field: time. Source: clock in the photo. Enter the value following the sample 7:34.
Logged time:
1:46
